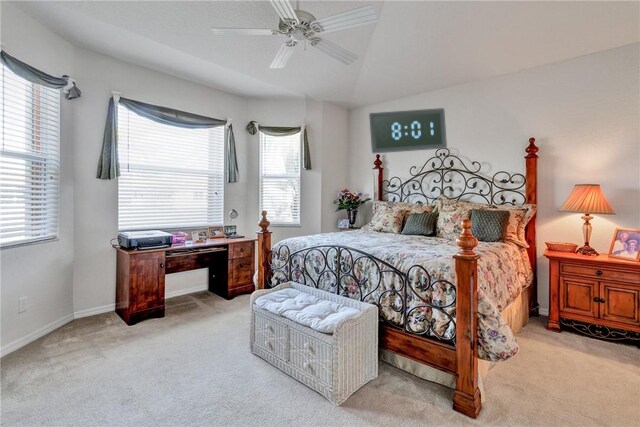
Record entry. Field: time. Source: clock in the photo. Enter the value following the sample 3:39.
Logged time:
8:01
